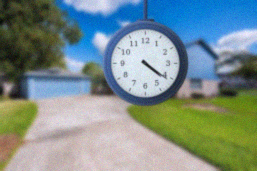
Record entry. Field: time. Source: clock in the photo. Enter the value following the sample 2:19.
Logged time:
4:21
